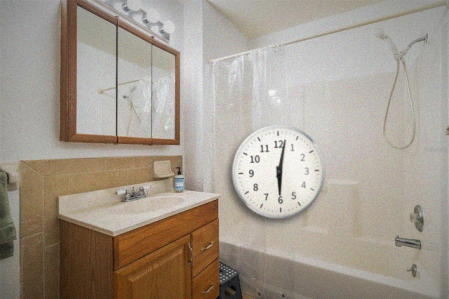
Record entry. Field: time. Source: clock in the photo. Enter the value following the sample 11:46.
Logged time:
6:02
